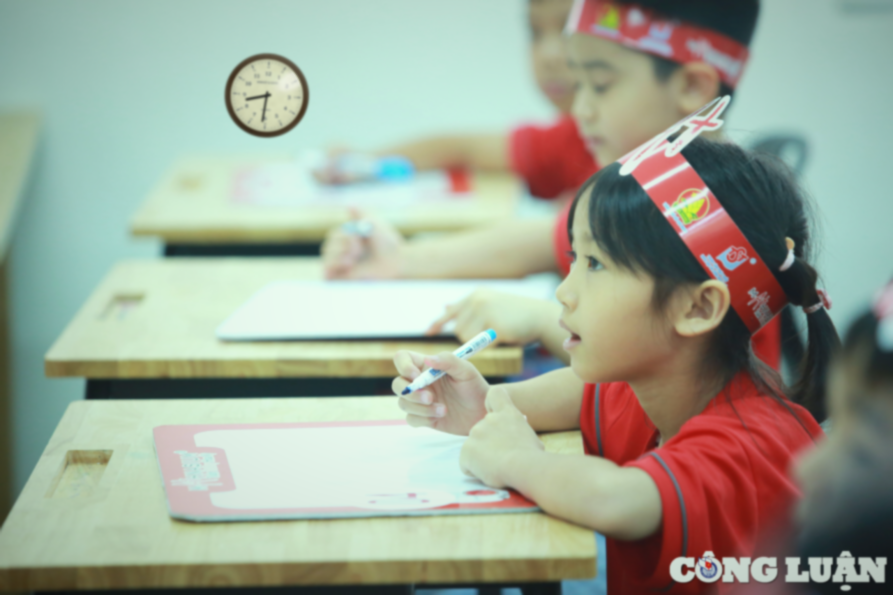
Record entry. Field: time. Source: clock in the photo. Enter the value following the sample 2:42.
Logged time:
8:31
